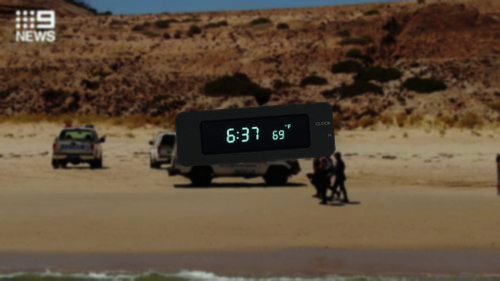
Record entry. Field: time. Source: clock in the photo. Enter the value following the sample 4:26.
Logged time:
6:37
